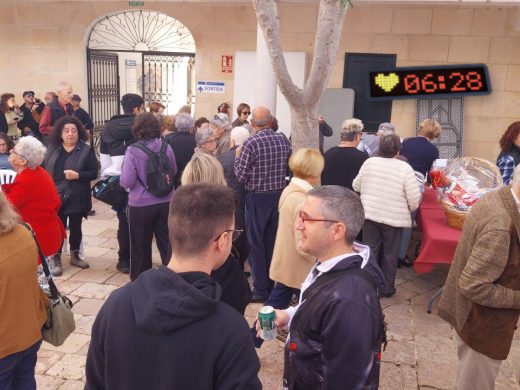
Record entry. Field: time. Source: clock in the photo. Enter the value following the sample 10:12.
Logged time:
6:28
